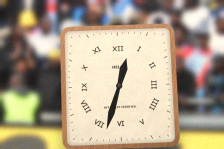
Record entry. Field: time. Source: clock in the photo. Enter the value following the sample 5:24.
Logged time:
12:33
